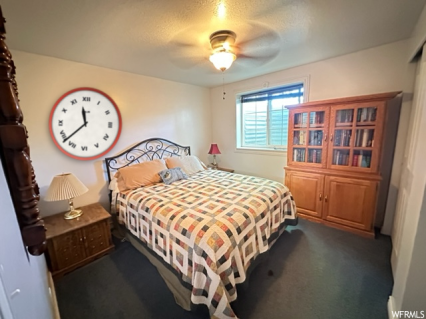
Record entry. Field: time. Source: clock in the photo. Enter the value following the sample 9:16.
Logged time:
11:38
